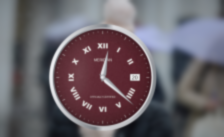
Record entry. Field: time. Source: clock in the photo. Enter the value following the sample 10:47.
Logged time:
12:22
